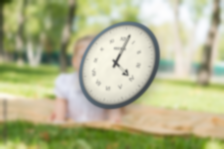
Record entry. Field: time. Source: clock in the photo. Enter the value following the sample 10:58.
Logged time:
4:02
